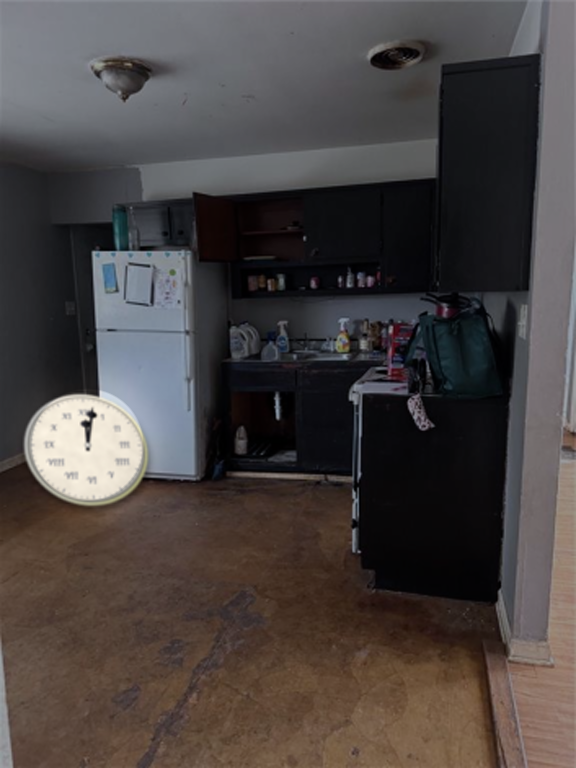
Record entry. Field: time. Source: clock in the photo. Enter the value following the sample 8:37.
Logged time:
12:02
